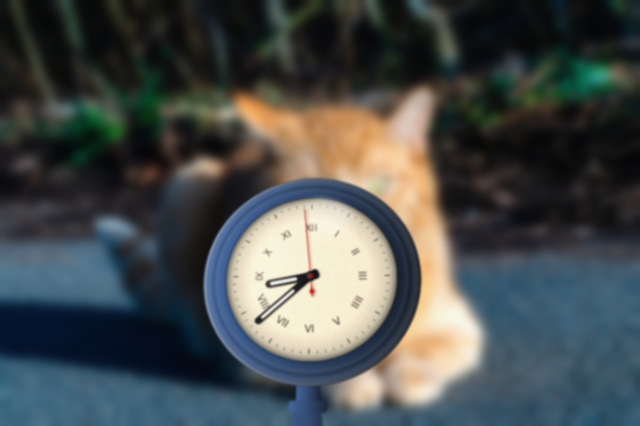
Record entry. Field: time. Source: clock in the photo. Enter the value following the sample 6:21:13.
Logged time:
8:37:59
